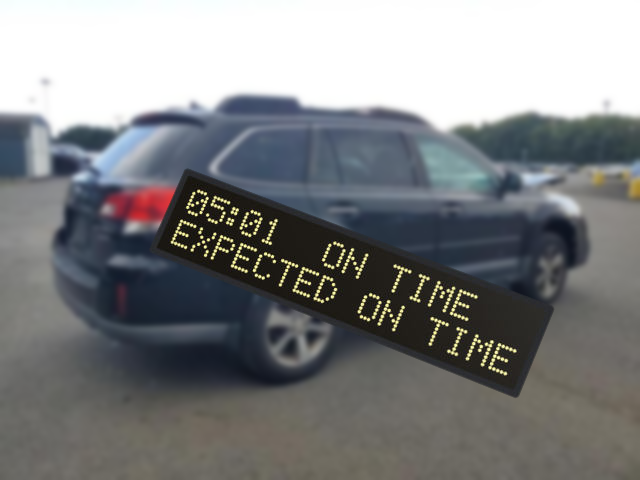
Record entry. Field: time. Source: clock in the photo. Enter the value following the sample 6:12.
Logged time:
5:01
